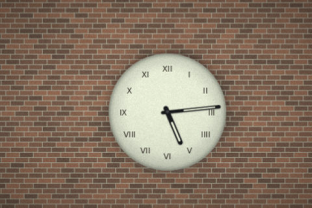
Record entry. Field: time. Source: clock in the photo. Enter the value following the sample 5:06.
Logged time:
5:14
